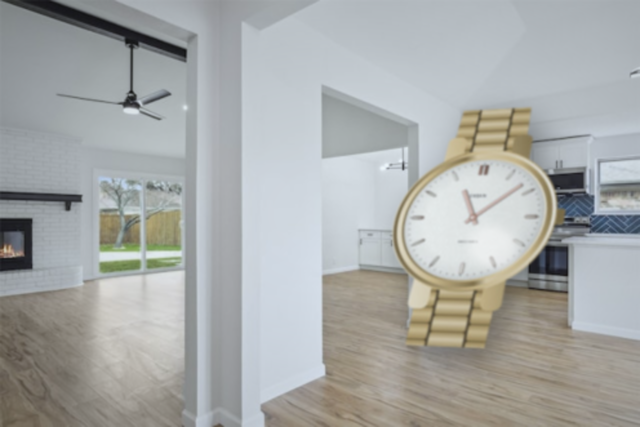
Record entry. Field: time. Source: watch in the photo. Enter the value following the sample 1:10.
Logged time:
11:08
